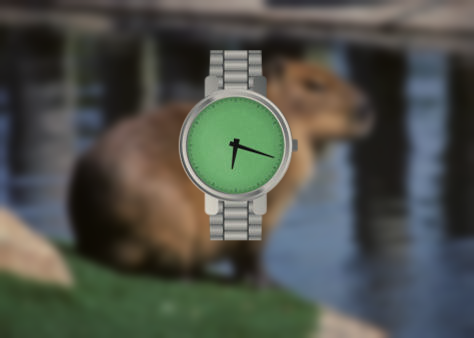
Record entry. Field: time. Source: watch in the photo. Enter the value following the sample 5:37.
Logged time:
6:18
